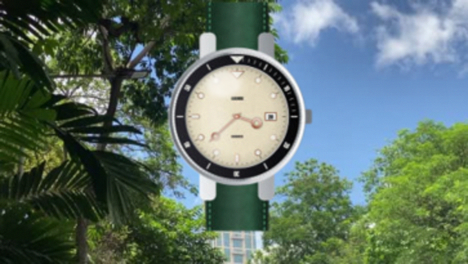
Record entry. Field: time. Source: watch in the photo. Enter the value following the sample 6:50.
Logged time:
3:38
